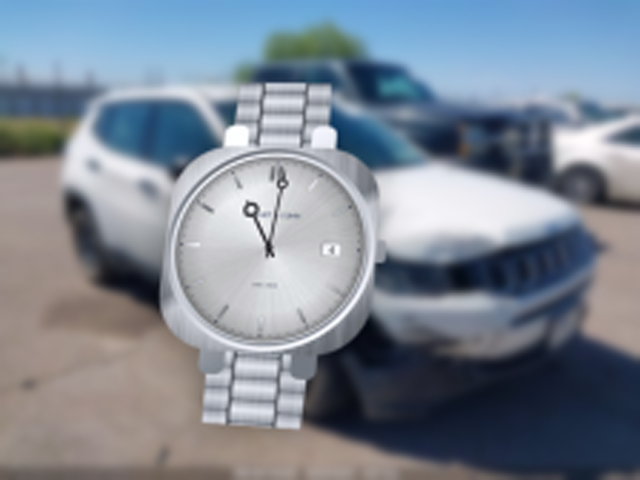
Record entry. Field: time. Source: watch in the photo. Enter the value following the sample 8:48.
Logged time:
11:01
